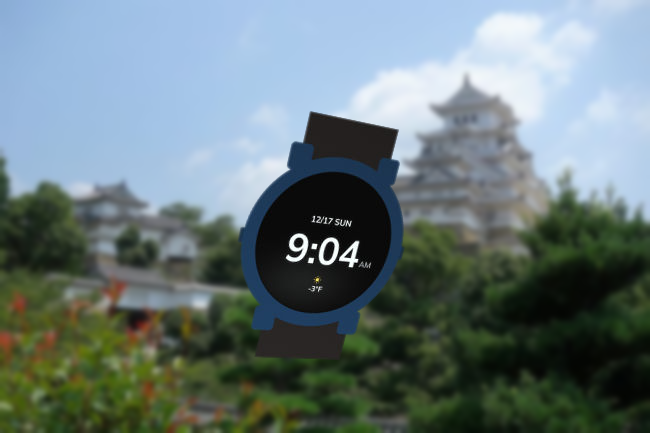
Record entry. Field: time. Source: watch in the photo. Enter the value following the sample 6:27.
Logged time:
9:04
